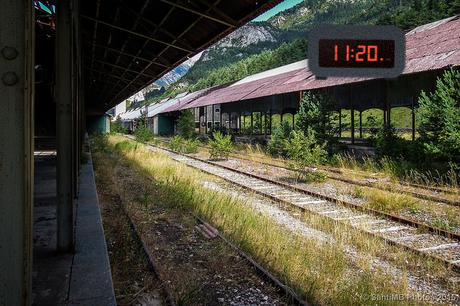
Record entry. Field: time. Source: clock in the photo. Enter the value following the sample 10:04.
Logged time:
11:20
